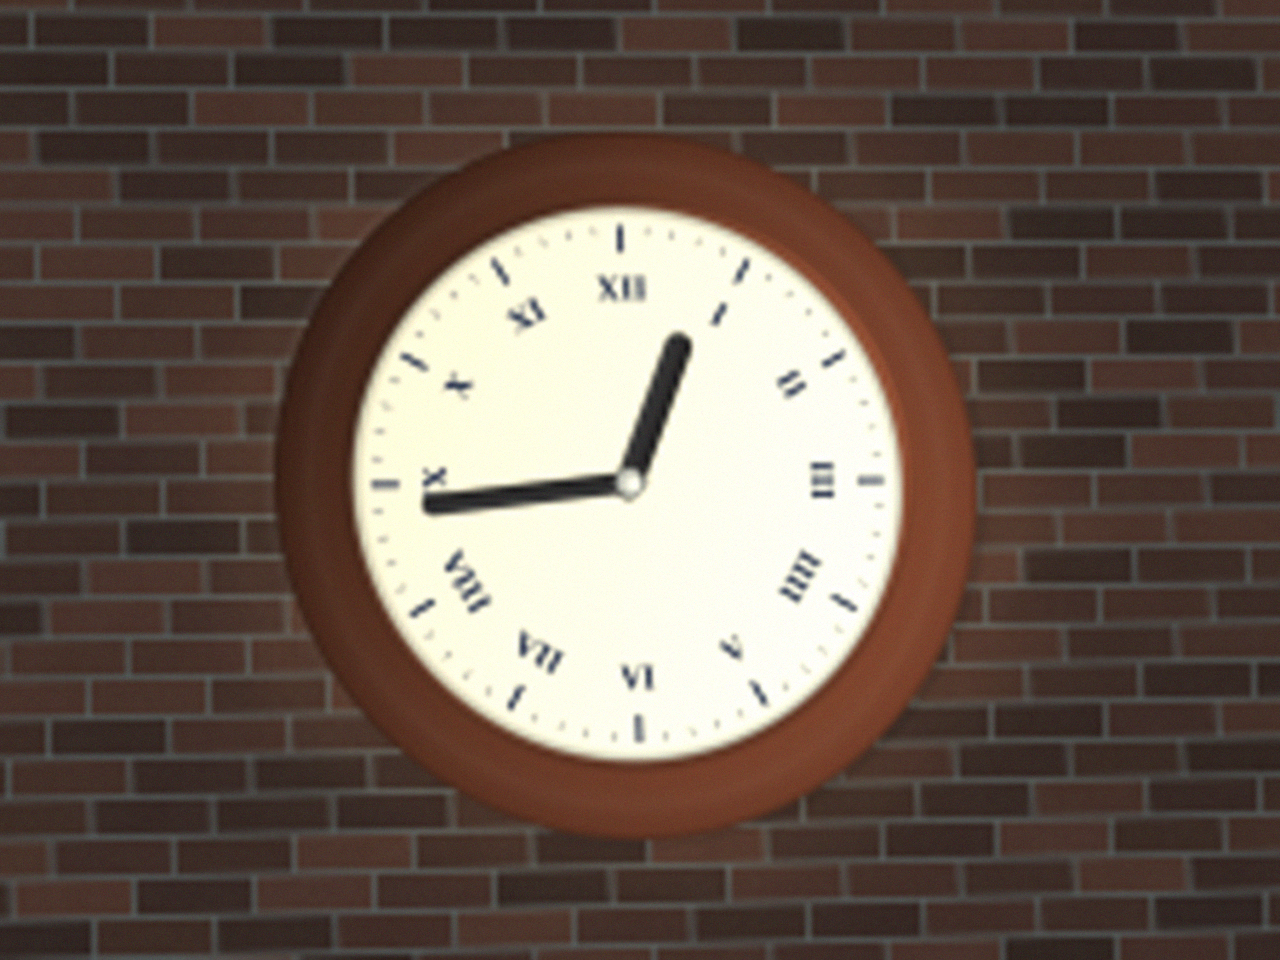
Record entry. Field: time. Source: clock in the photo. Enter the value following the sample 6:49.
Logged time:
12:44
